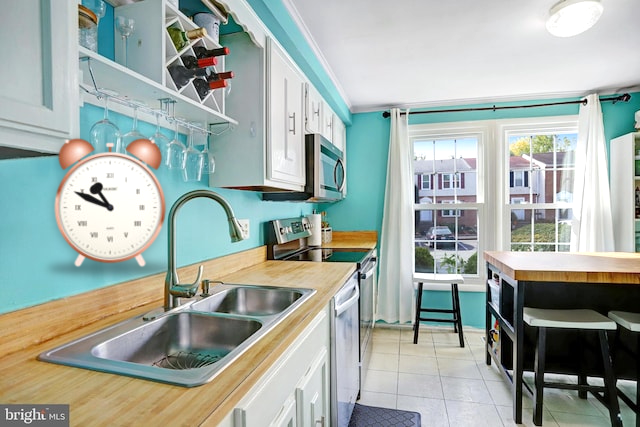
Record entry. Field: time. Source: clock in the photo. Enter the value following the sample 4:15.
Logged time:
10:49
